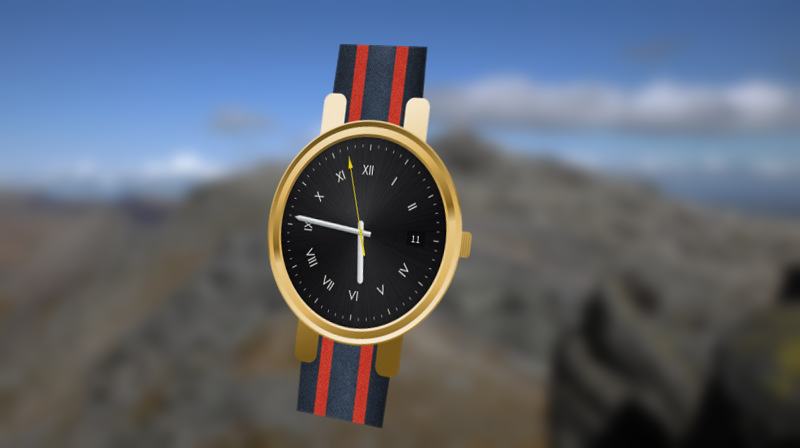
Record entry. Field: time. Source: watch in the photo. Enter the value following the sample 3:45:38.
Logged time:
5:45:57
